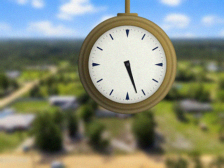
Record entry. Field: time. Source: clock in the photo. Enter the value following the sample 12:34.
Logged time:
5:27
